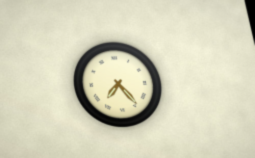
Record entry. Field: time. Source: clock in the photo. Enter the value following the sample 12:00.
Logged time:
7:24
